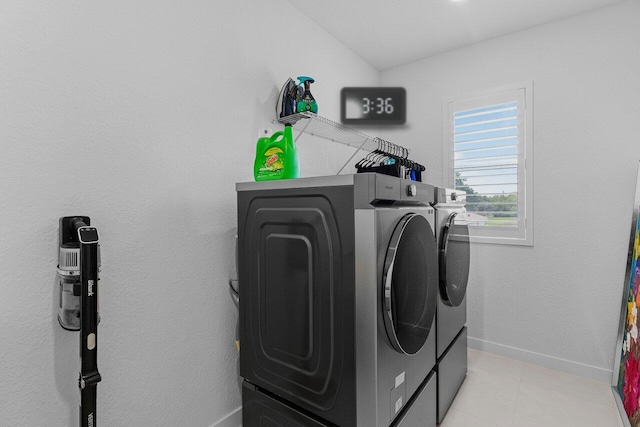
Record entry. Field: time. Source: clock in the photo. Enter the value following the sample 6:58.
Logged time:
3:36
